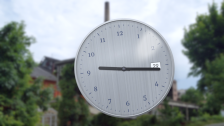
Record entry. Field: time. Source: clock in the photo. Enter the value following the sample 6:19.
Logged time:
9:16
